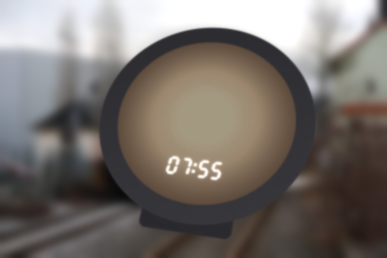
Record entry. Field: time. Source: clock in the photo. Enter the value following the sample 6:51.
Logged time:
7:55
